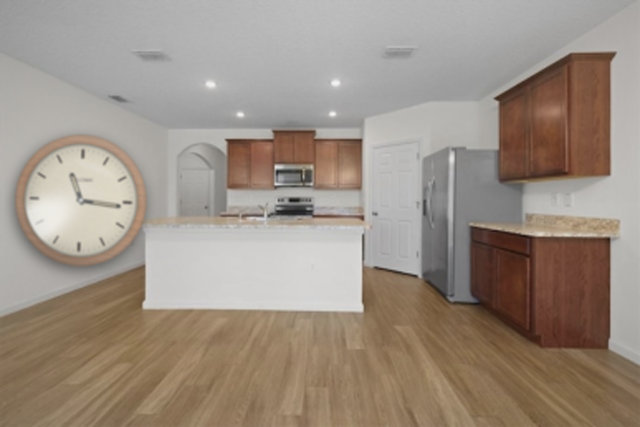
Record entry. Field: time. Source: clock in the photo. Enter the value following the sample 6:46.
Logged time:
11:16
